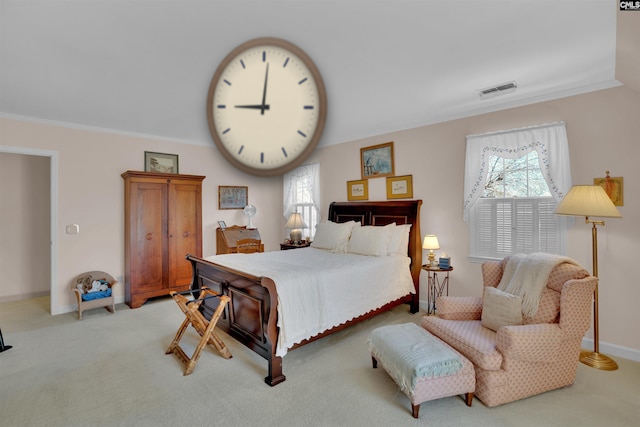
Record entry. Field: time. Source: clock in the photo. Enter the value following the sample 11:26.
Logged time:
9:01
